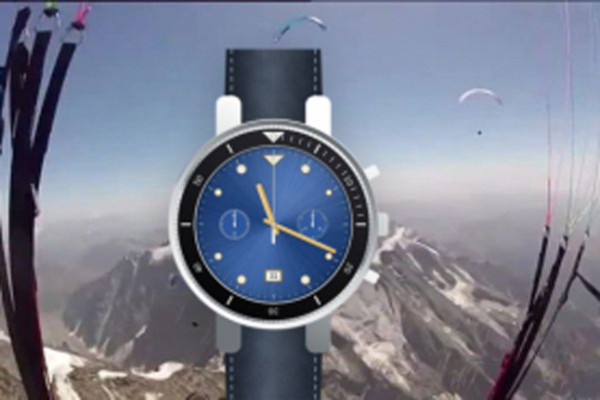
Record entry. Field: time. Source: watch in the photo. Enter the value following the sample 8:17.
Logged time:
11:19
